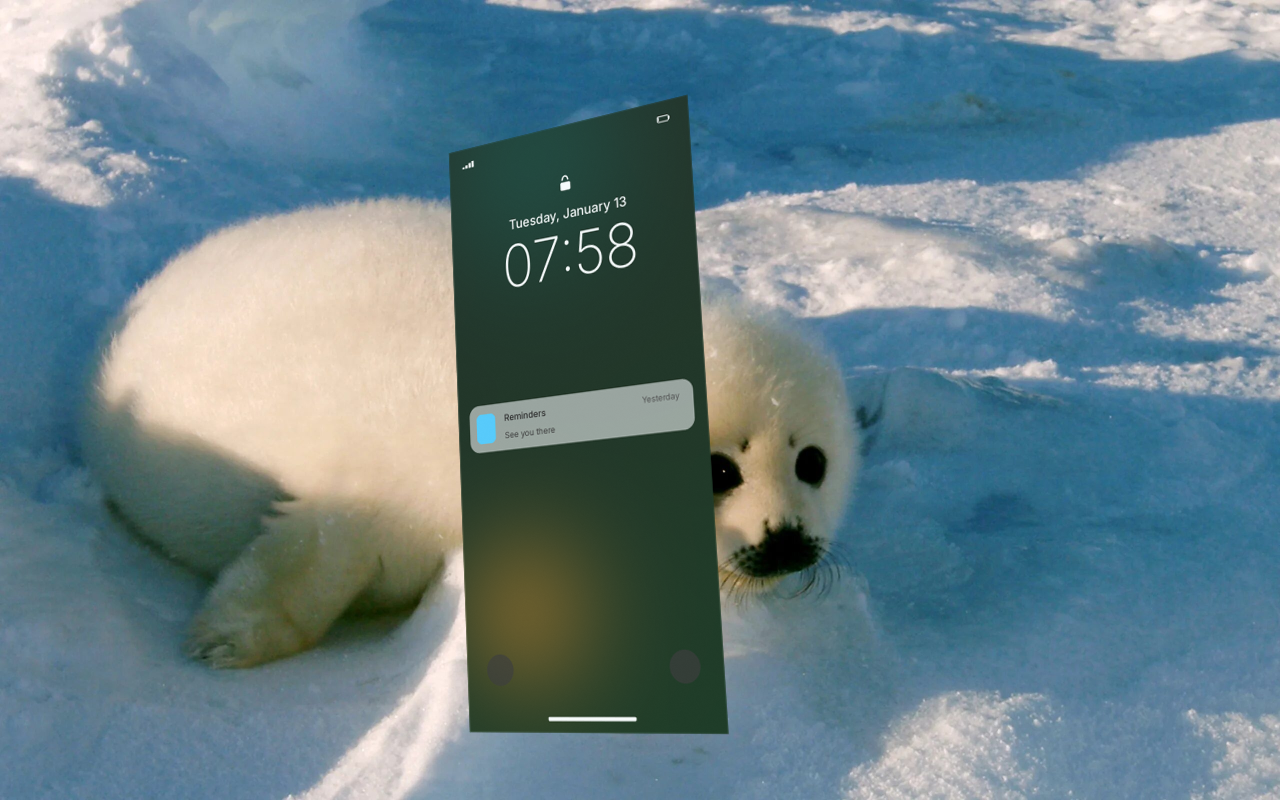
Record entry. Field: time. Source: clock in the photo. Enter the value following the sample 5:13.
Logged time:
7:58
